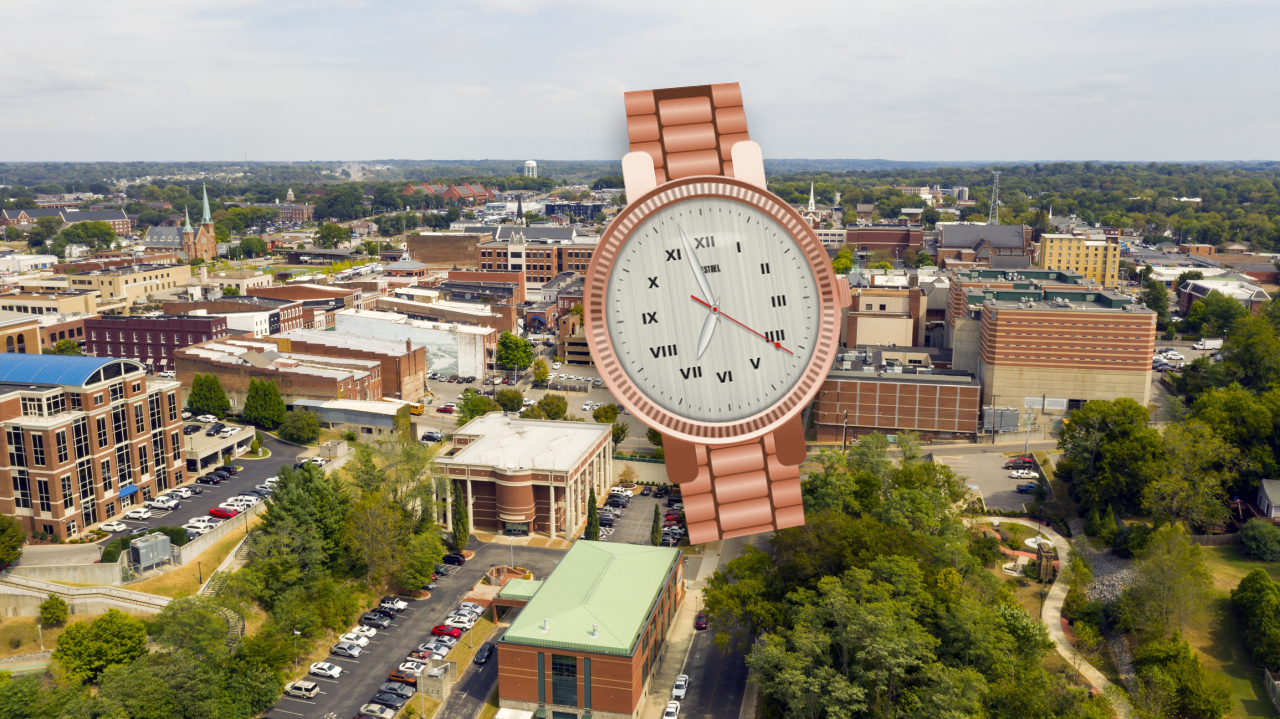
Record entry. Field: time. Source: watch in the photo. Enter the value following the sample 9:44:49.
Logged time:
6:57:21
